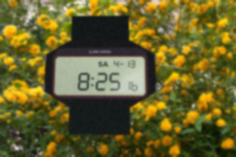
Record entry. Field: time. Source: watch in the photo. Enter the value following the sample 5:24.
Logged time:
8:25
